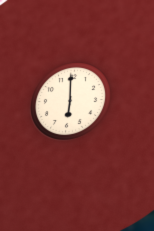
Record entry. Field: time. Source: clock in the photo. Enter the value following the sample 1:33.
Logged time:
5:59
